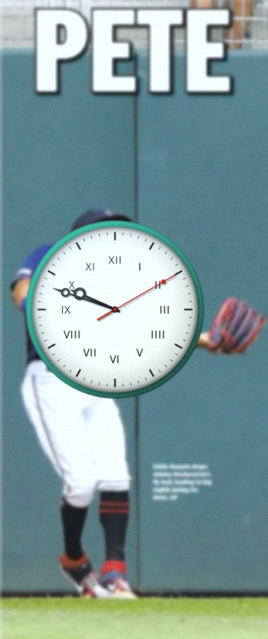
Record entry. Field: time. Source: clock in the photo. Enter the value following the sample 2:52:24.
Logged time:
9:48:10
